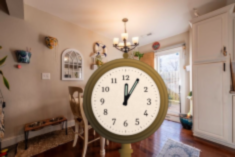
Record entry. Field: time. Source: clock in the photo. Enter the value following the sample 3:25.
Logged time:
12:05
